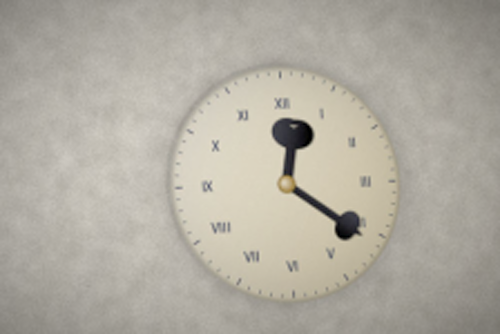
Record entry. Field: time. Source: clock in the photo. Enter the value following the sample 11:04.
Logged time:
12:21
